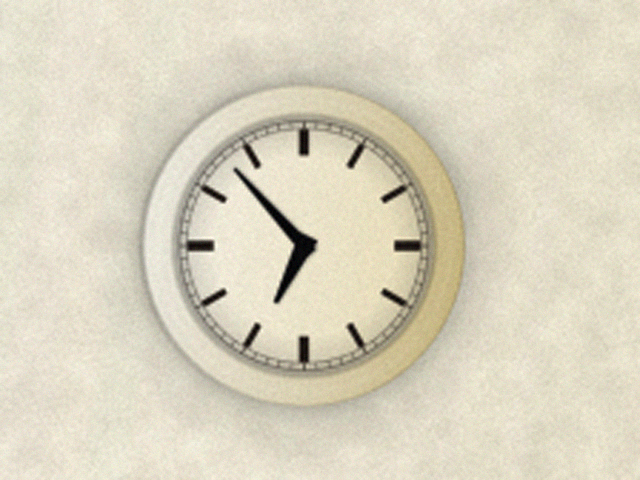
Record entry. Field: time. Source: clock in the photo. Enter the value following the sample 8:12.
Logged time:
6:53
